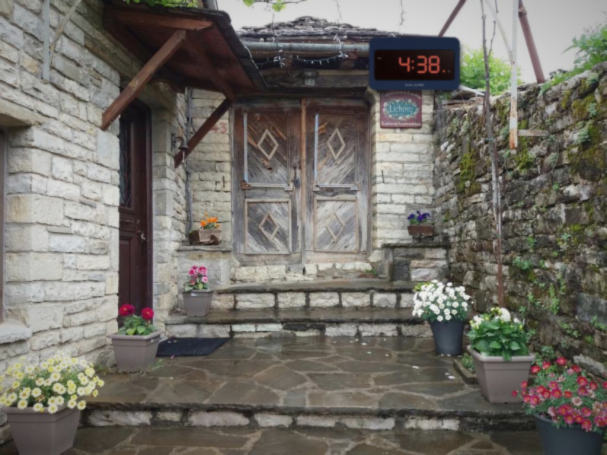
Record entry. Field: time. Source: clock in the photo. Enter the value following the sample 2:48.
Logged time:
4:38
